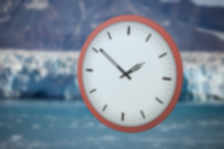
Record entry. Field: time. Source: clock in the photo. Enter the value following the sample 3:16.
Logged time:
1:51
